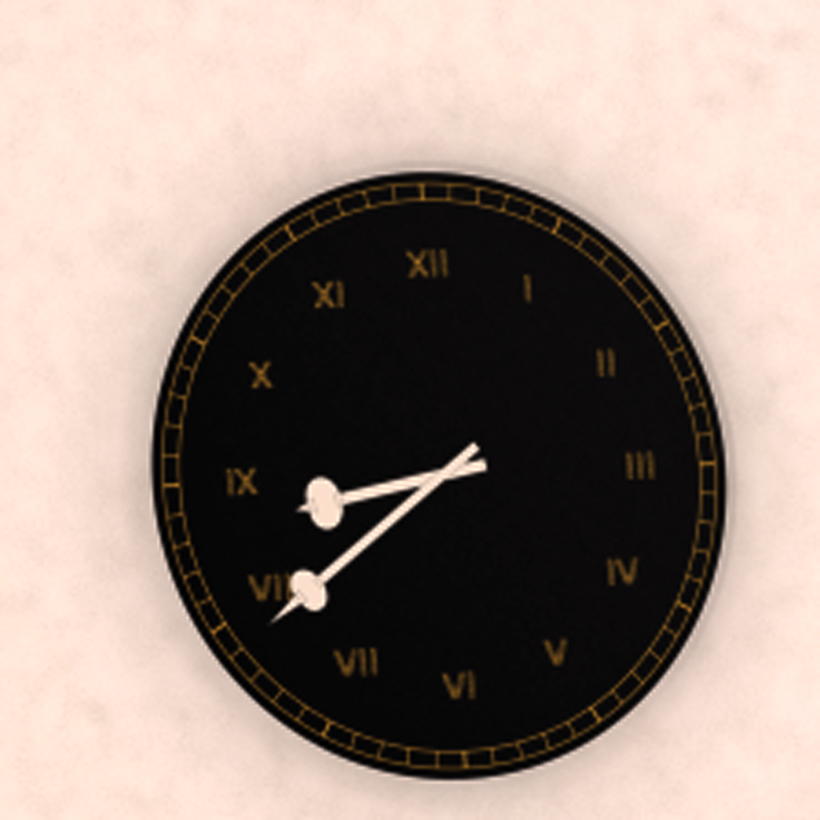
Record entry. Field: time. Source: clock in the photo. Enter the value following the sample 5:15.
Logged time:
8:39
